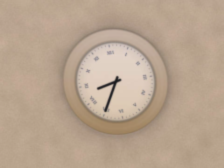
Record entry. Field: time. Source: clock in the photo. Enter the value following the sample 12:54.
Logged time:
8:35
